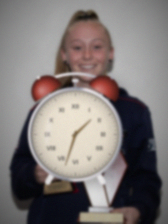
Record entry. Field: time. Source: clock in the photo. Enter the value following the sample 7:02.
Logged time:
1:33
